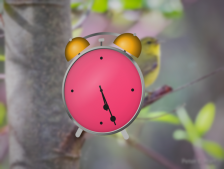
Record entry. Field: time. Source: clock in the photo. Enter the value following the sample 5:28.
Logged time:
5:26
